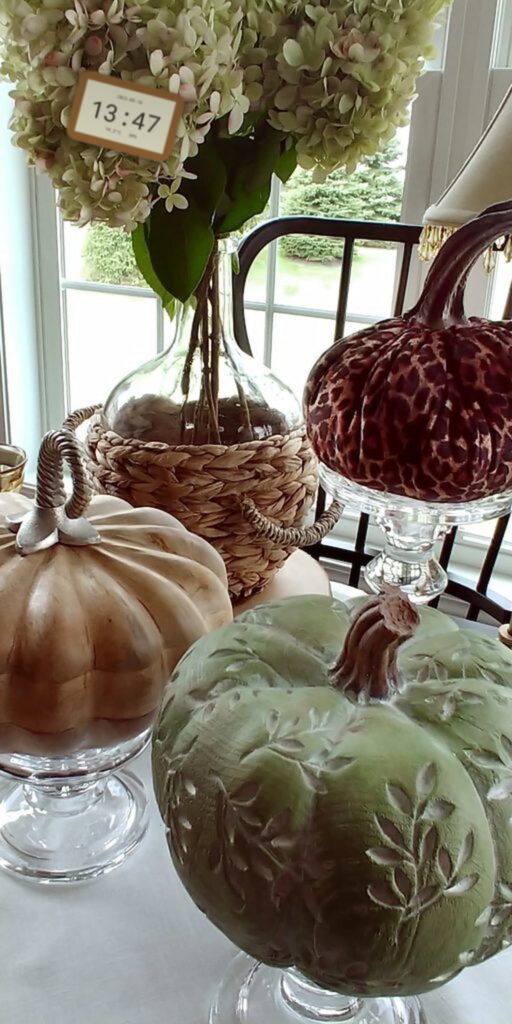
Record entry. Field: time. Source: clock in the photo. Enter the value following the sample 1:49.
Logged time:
13:47
